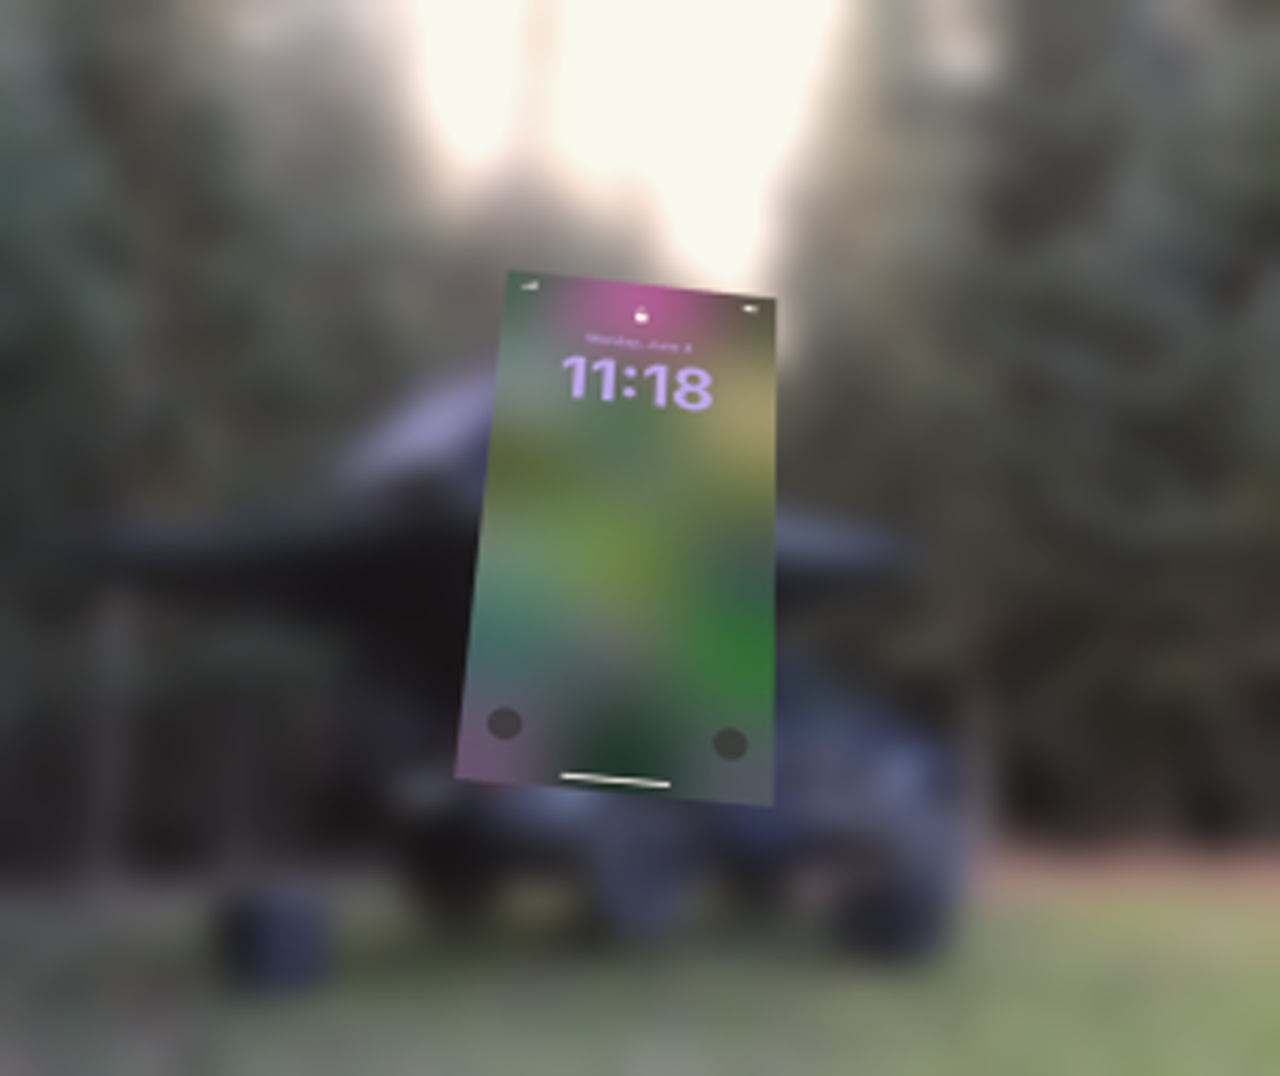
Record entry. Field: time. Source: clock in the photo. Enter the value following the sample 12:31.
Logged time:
11:18
